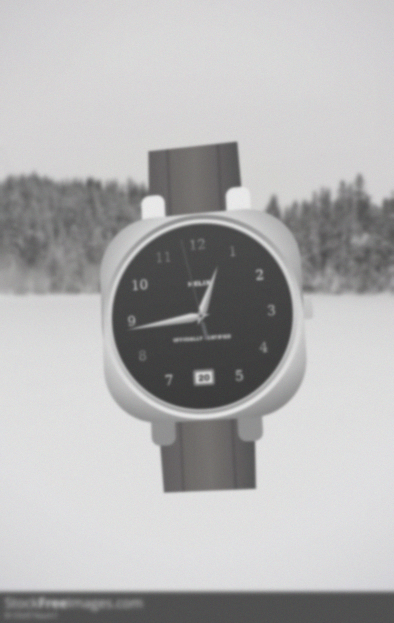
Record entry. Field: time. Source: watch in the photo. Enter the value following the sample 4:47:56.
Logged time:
12:43:58
